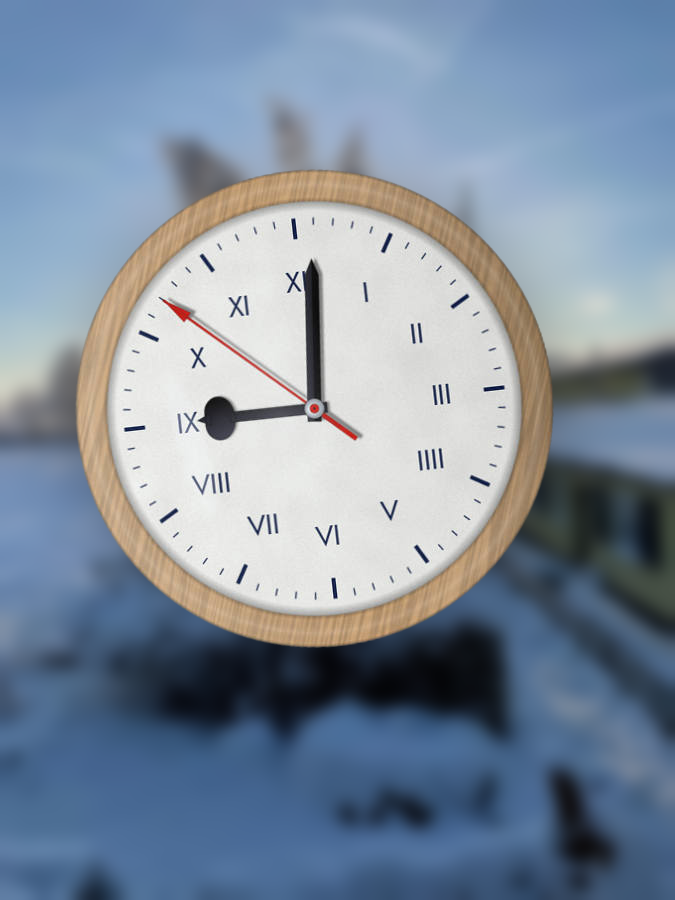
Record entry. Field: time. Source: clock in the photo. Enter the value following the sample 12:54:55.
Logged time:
9:00:52
